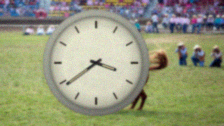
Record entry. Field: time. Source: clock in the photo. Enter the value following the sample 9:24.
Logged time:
3:39
